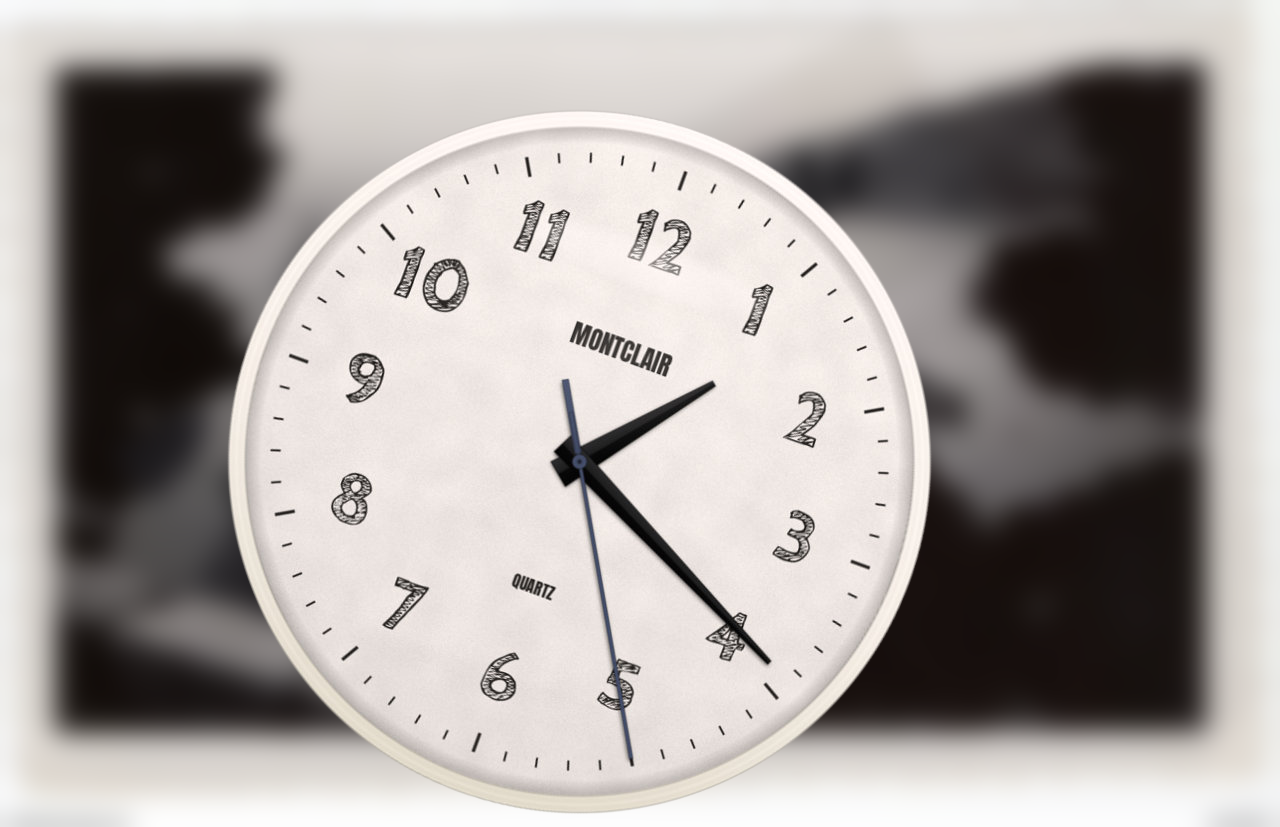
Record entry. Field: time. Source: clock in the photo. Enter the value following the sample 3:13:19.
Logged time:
1:19:25
